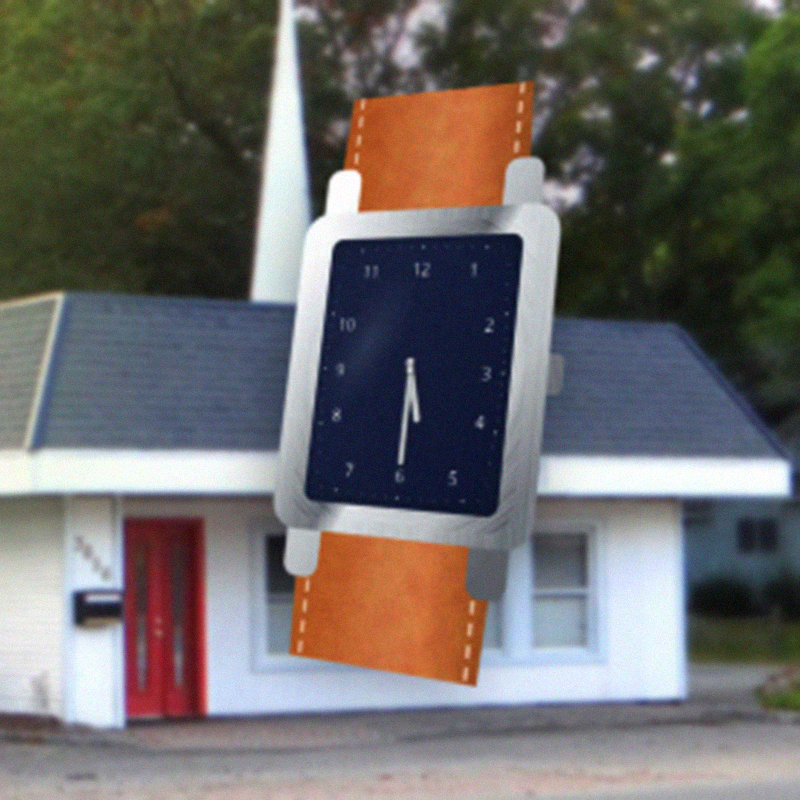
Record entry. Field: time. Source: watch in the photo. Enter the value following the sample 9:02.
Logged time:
5:30
